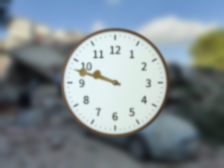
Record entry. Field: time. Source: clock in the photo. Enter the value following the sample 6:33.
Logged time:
9:48
